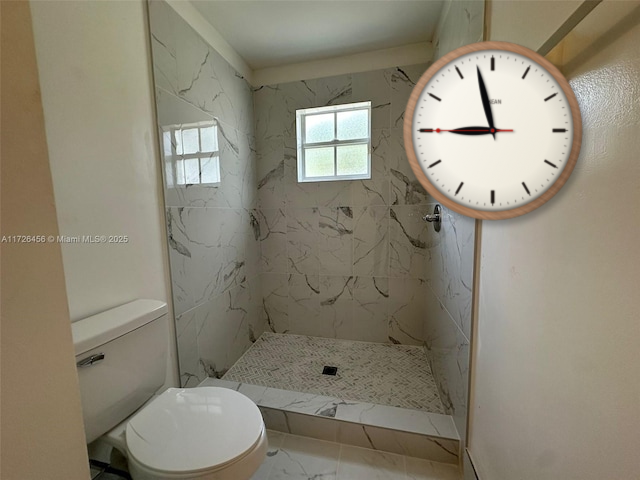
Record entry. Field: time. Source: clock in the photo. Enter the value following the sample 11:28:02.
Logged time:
8:57:45
